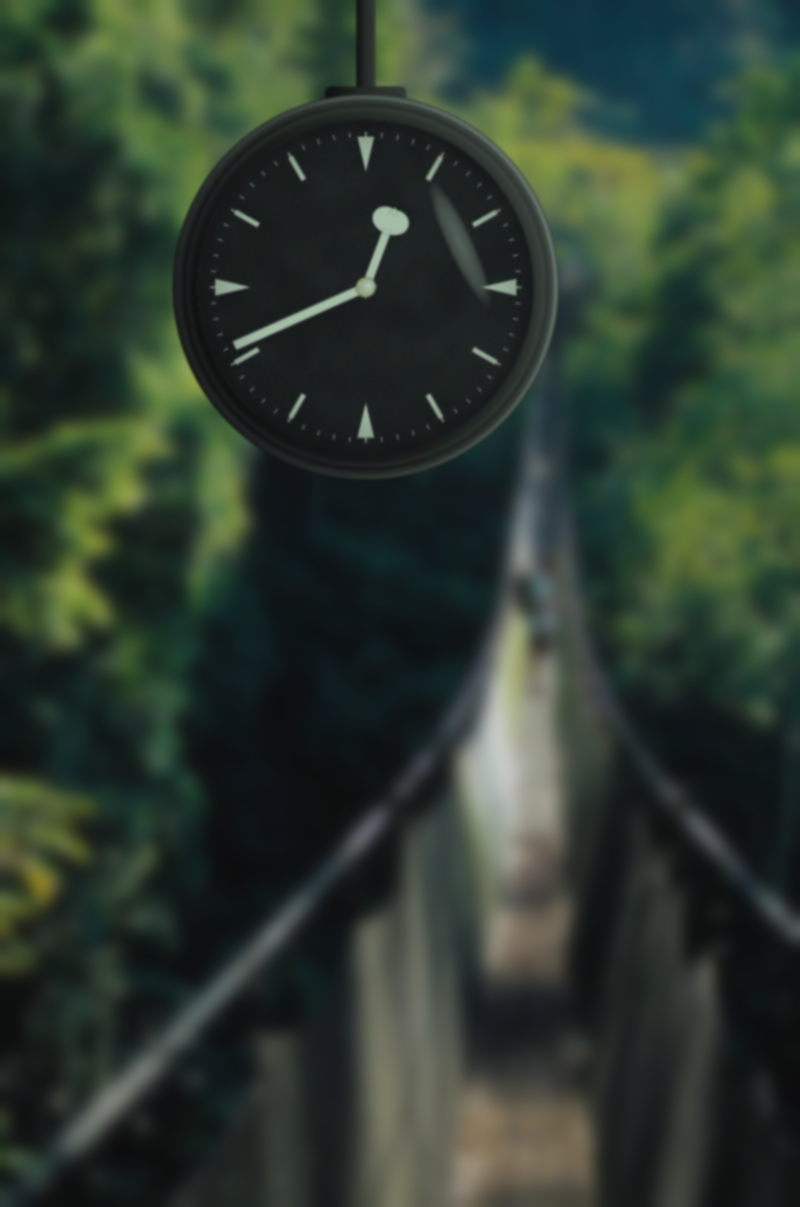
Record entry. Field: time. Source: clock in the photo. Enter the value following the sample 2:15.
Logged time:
12:41
